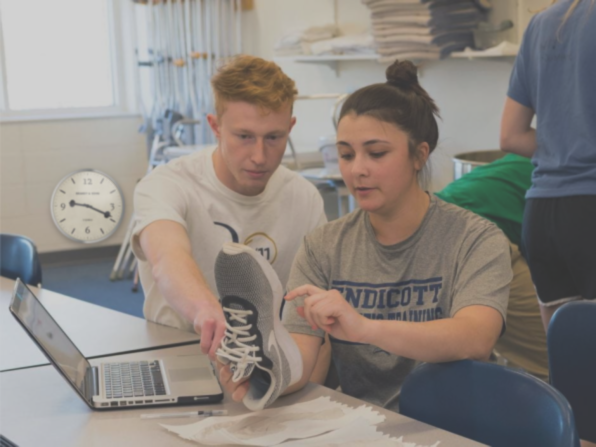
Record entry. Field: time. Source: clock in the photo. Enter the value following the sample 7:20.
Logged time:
9:19
